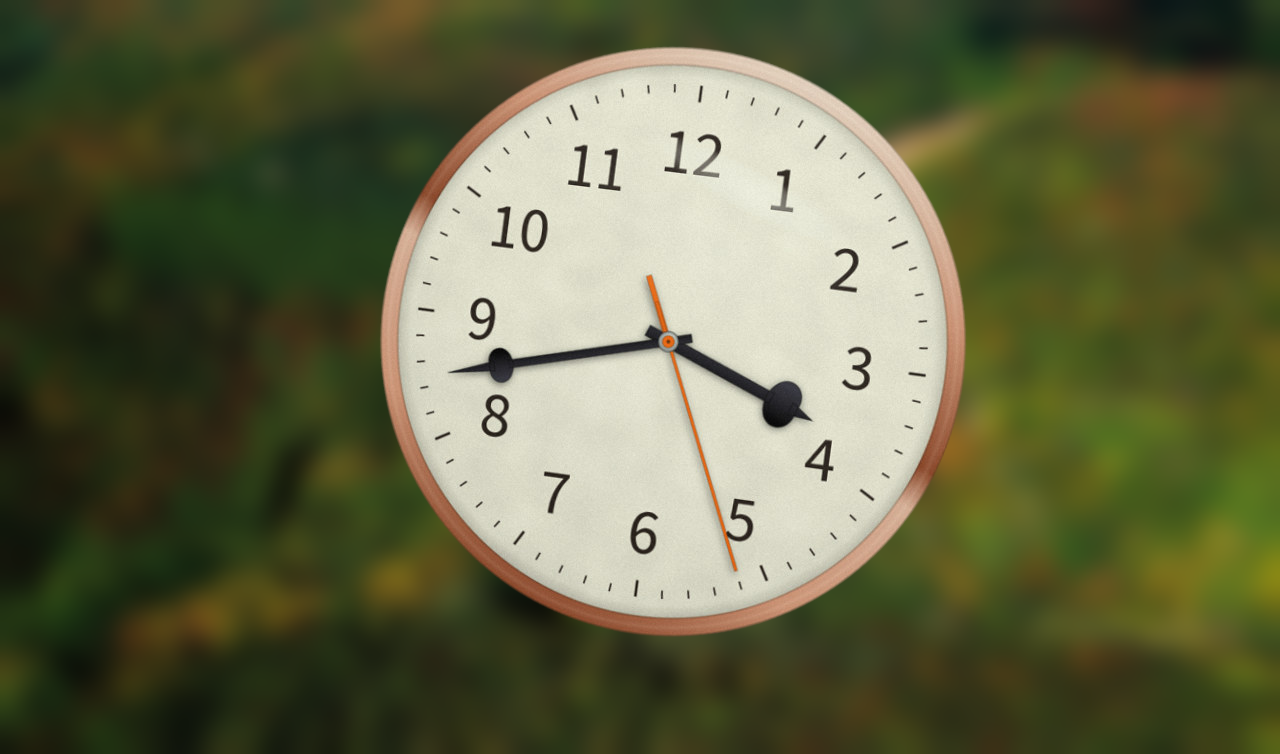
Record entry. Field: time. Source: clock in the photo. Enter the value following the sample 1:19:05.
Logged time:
3:42:26
